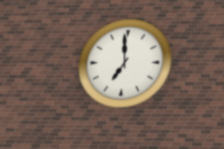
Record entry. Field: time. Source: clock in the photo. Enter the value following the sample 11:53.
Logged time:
6:59
